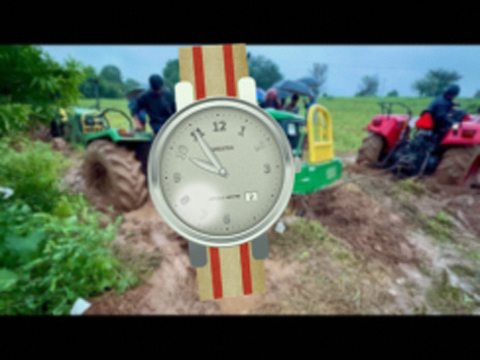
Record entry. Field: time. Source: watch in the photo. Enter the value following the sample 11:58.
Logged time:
9:55
